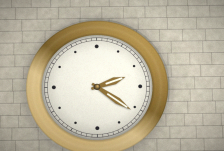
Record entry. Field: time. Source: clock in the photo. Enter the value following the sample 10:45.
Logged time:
2:21
